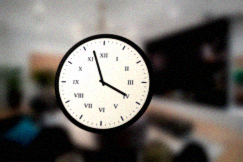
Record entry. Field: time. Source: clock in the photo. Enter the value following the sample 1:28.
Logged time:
3:57
